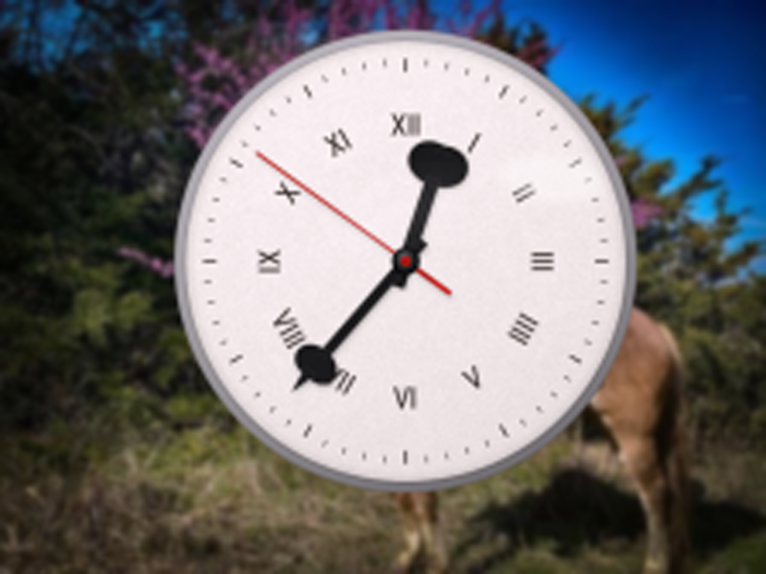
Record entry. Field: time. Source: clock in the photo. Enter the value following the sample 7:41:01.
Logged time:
12:36:51
